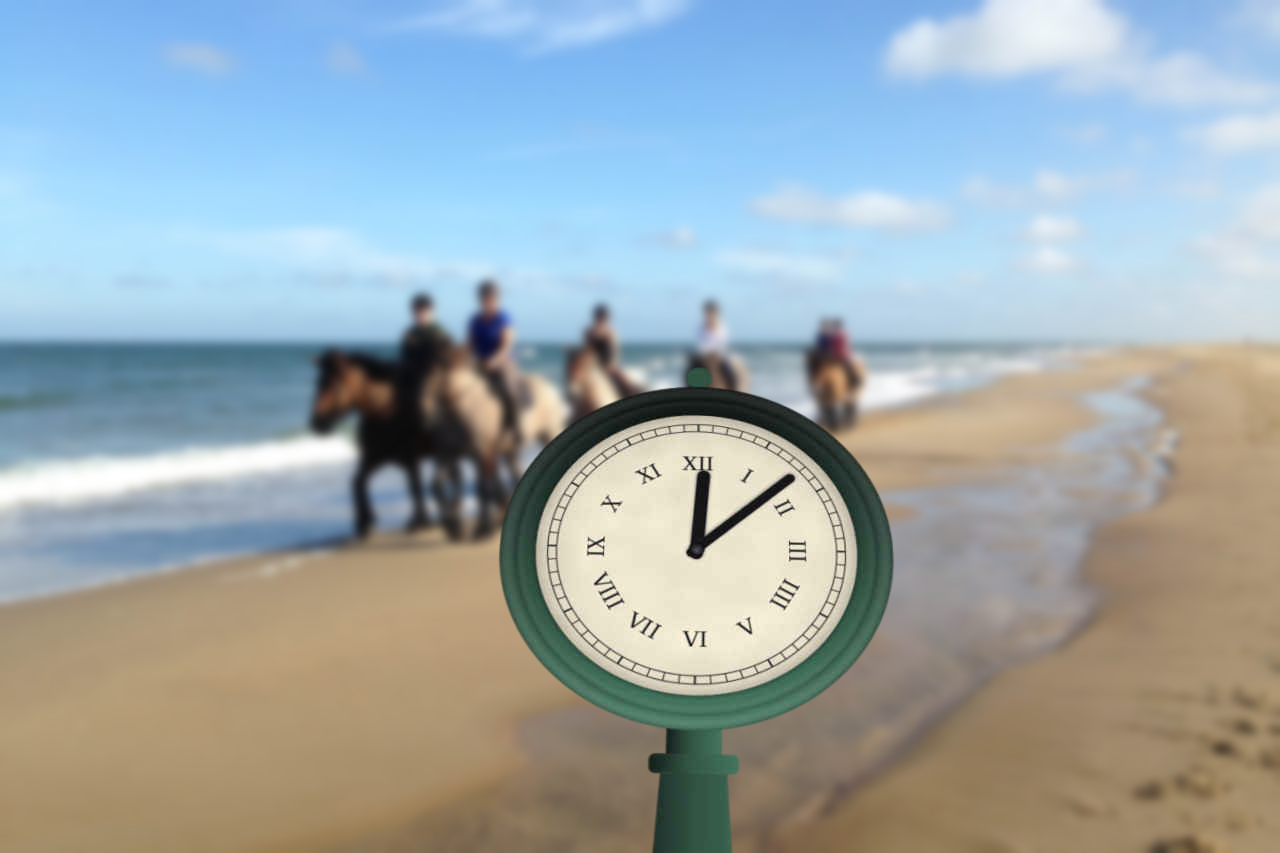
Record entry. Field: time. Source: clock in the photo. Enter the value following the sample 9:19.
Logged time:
12:08
